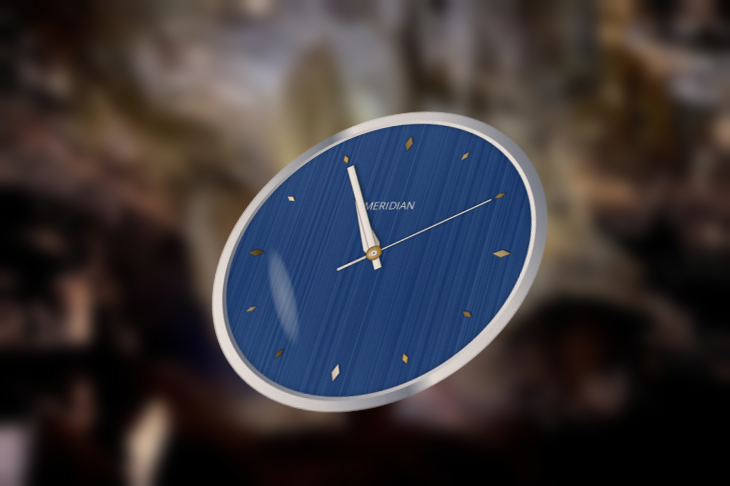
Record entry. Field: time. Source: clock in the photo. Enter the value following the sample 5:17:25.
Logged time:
10:55:10
